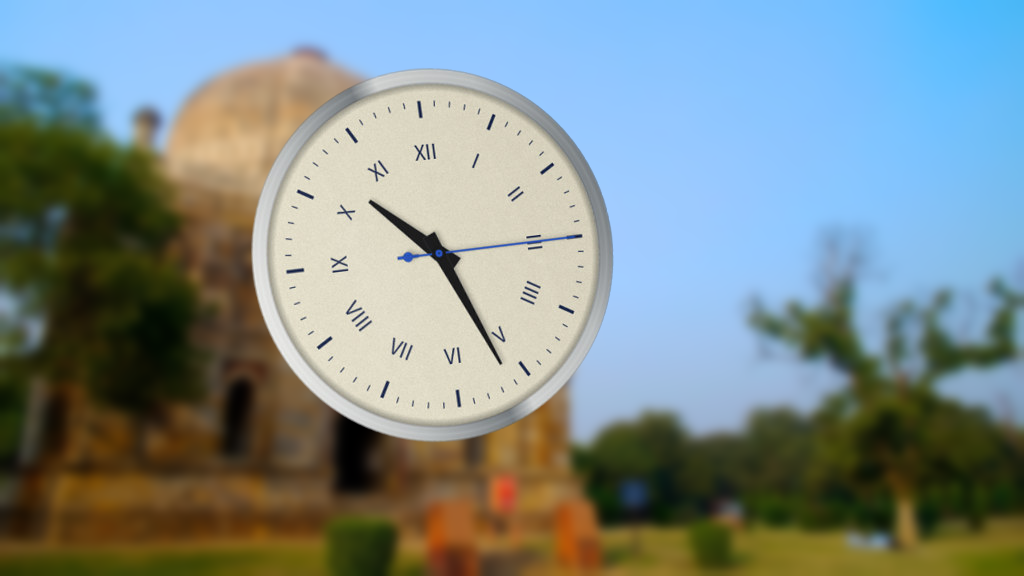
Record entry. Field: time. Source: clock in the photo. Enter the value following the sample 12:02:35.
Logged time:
10:26:15
